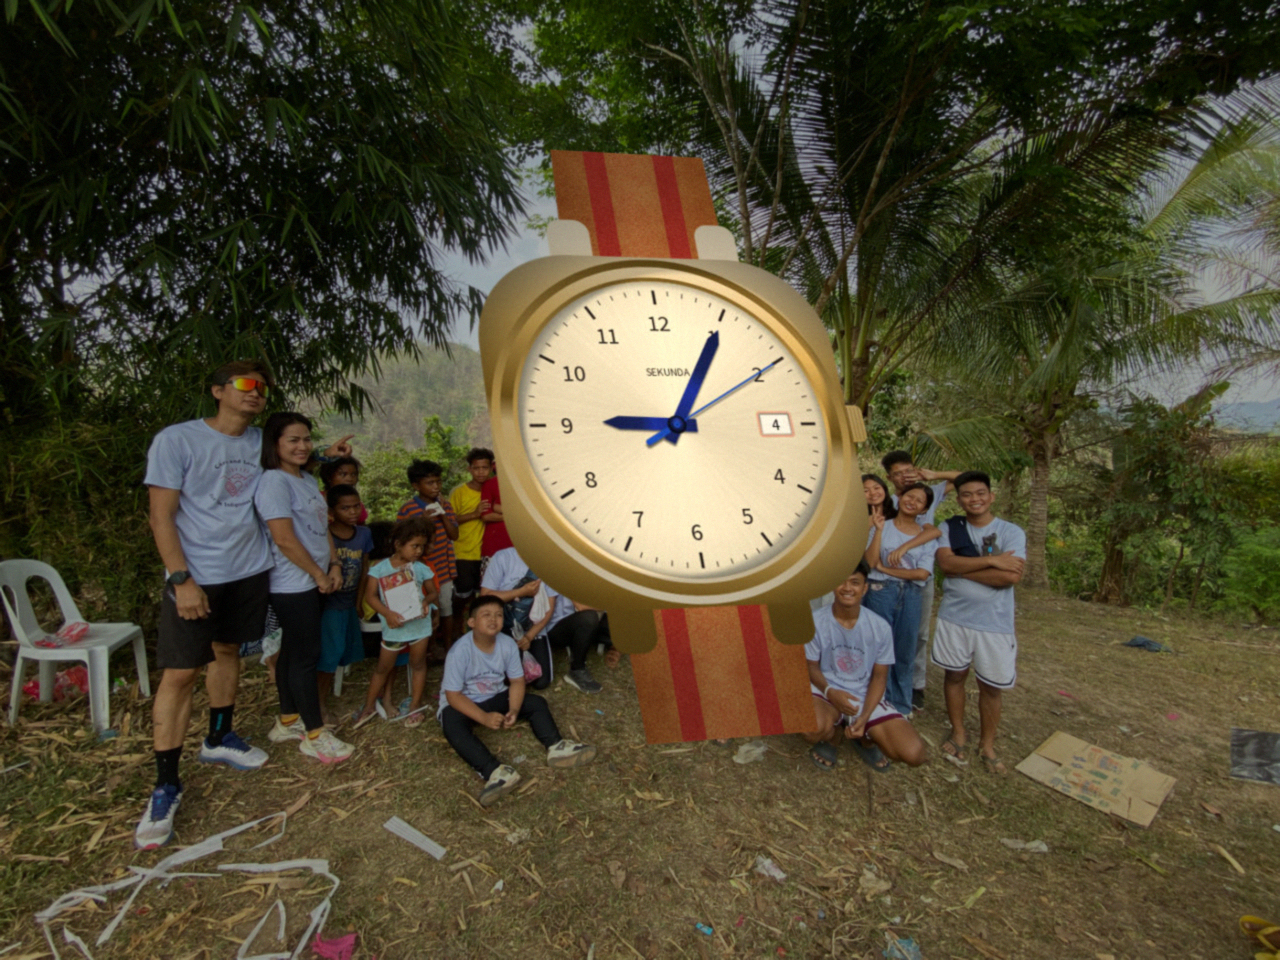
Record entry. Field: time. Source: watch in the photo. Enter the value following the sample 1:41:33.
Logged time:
9:05:10
